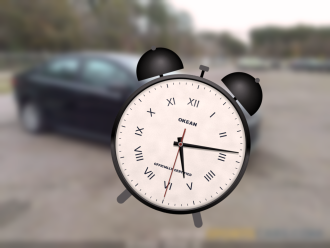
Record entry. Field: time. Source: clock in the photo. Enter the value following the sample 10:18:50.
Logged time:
5:13:30
